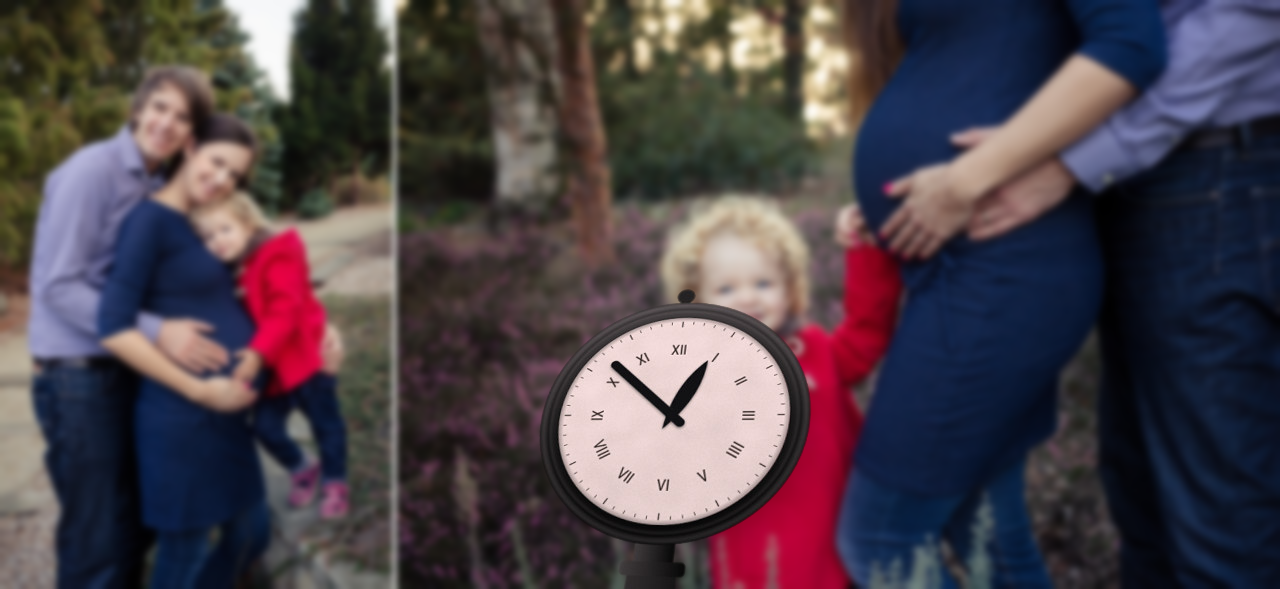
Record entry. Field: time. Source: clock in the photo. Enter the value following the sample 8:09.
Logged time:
12:52
